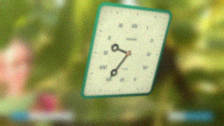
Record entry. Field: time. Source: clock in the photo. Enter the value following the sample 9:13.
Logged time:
9:35
